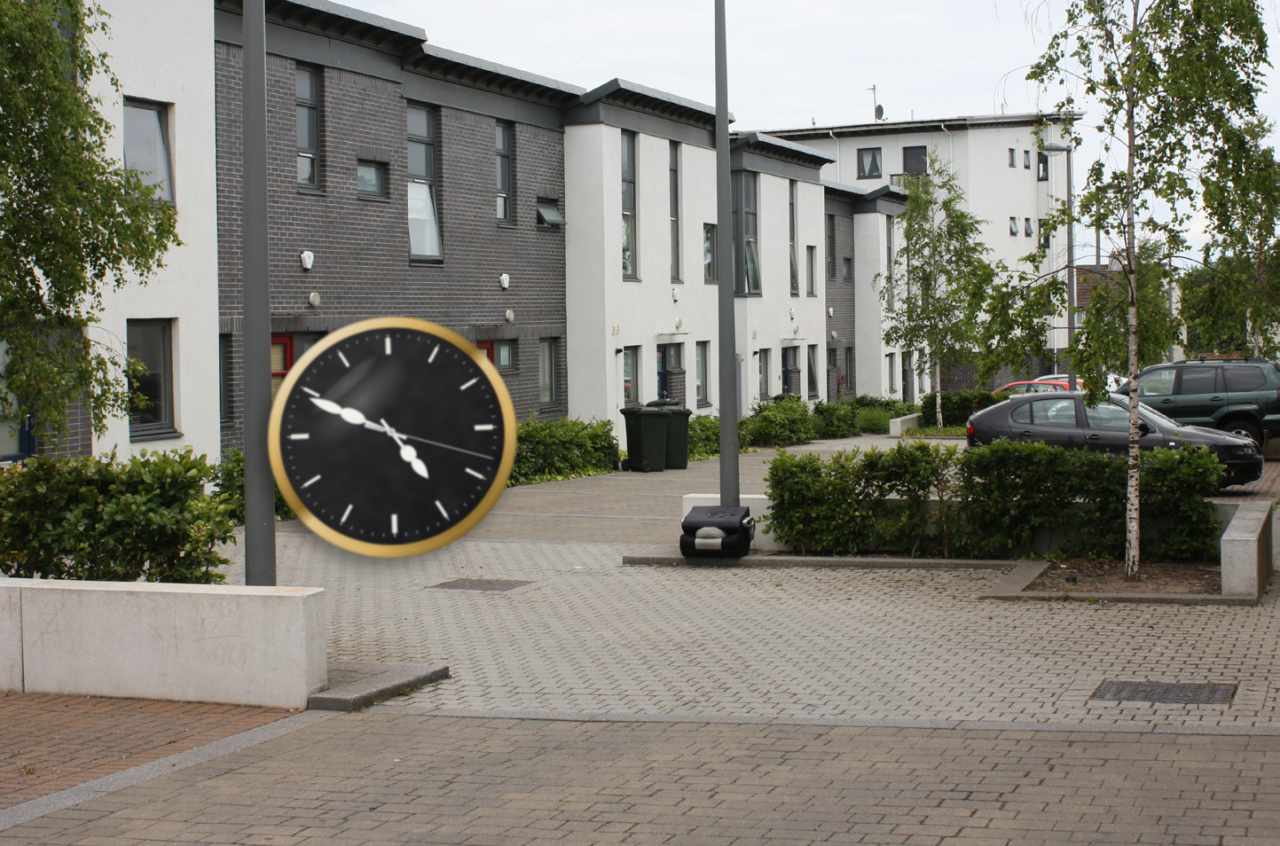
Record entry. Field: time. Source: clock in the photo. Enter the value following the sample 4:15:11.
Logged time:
4:49:18
